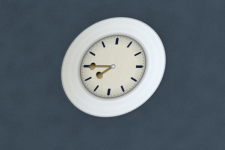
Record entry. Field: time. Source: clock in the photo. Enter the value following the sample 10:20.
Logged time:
7:45
